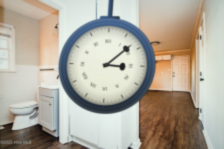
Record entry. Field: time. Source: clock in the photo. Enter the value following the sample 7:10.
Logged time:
3:08
